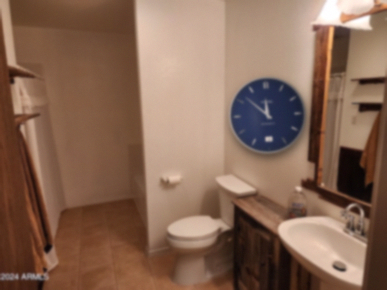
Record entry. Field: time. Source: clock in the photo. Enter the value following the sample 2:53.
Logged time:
11:52
